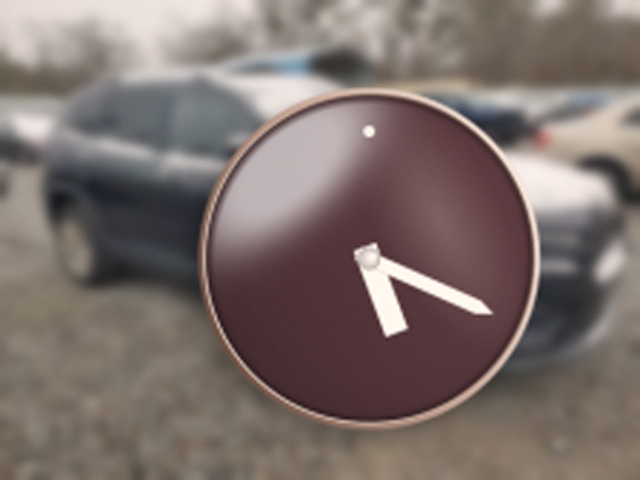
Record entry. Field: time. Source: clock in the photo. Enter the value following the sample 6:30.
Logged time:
5:19
